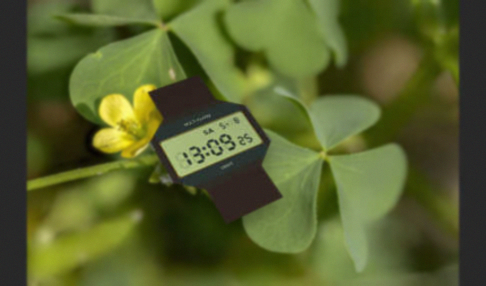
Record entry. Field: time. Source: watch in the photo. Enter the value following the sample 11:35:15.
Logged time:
13:09:25
